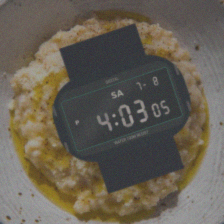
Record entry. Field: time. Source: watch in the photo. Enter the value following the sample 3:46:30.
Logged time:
4:03:05
